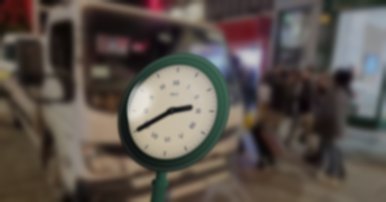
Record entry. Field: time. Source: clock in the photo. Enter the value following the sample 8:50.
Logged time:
2:40
